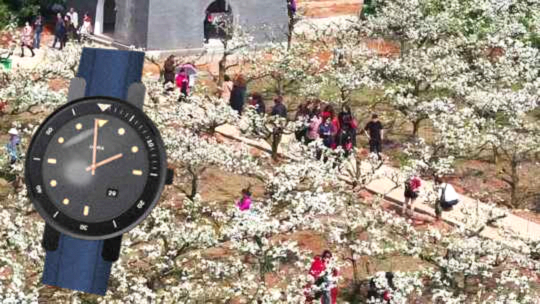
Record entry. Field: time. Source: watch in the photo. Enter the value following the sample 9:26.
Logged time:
1:59
